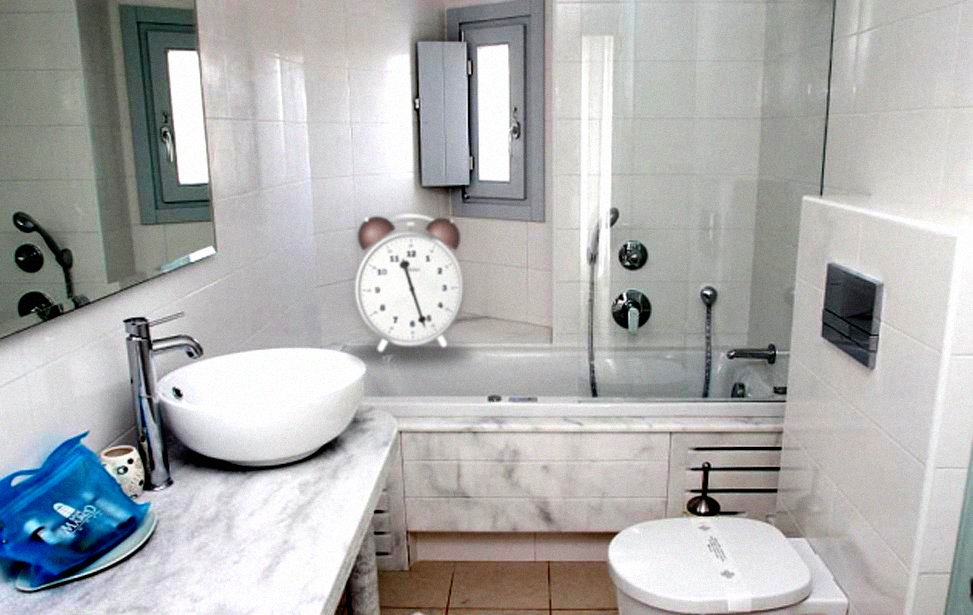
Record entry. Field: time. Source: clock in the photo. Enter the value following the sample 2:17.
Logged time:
11:27
